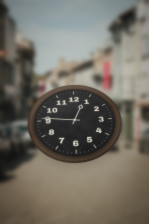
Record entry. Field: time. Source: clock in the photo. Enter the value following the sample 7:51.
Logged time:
12:46
